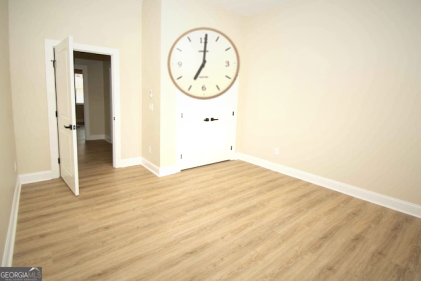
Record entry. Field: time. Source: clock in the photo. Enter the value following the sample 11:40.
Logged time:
7:01
